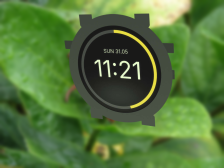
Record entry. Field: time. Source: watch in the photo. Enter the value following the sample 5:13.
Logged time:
11:21
